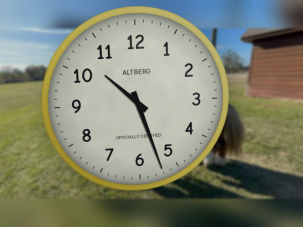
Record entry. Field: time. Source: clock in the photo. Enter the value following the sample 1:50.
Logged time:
10:27
